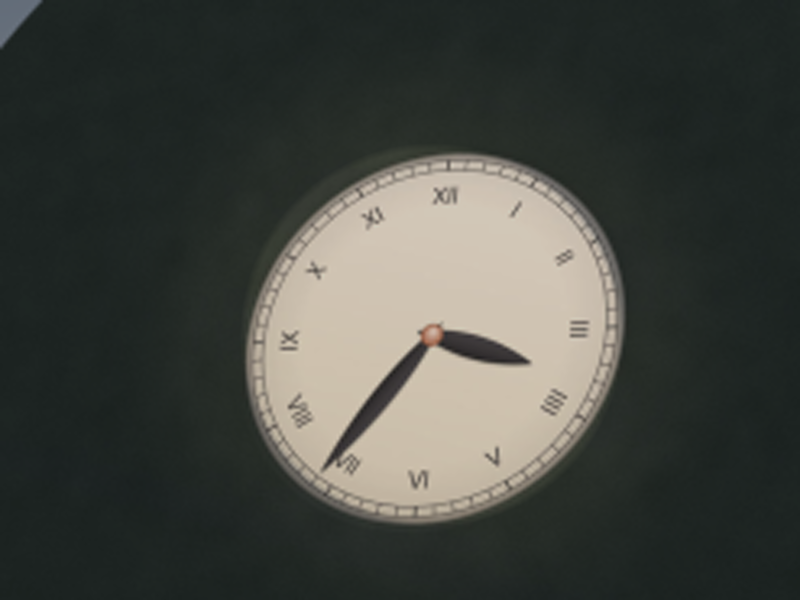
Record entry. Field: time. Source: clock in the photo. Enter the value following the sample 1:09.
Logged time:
3:36
